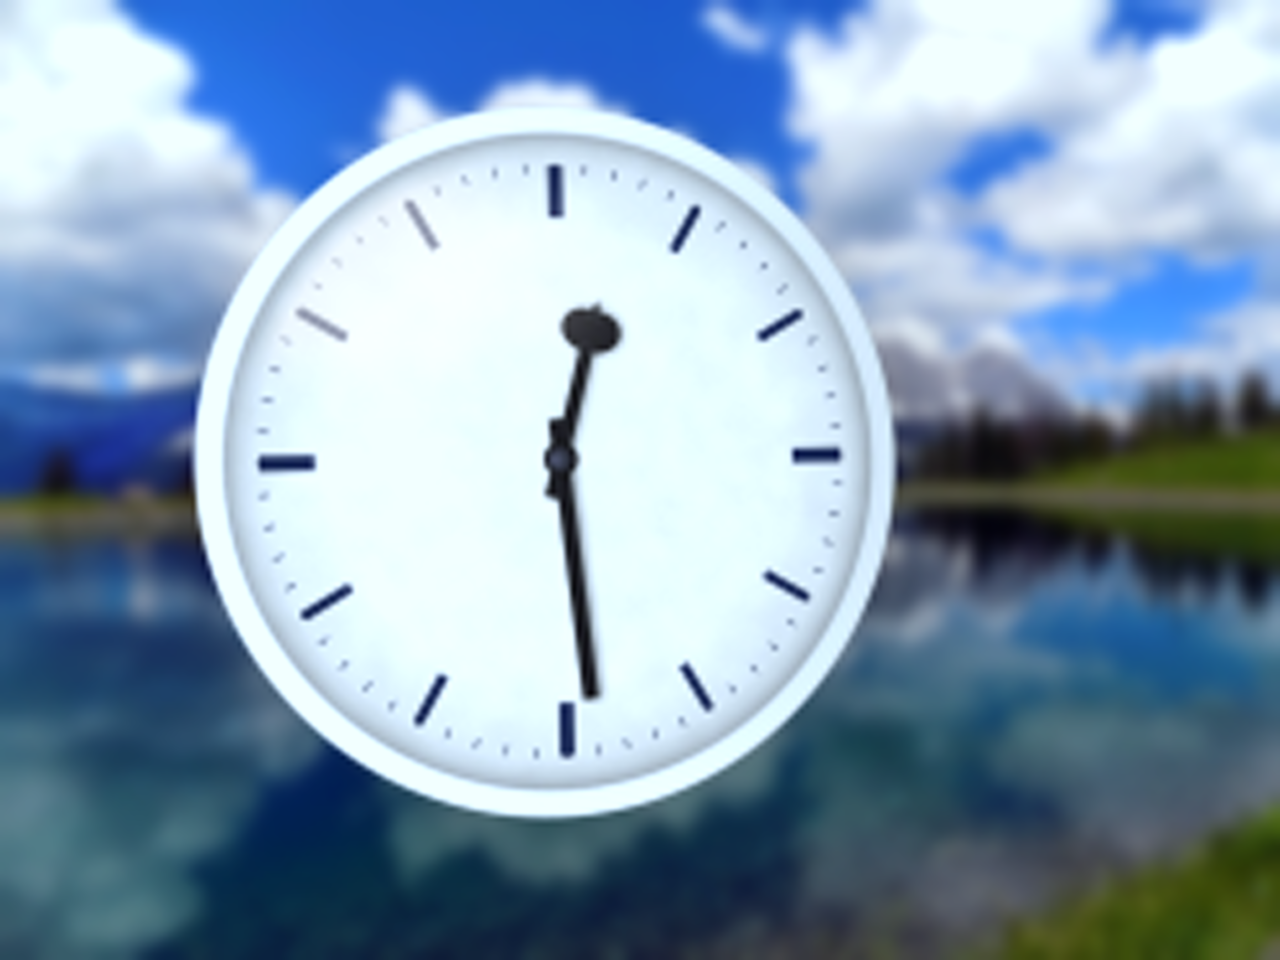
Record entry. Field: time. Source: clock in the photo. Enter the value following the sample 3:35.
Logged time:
12:29
